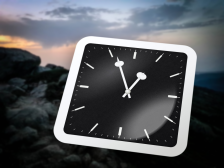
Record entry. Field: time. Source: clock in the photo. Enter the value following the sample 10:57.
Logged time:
12:56
